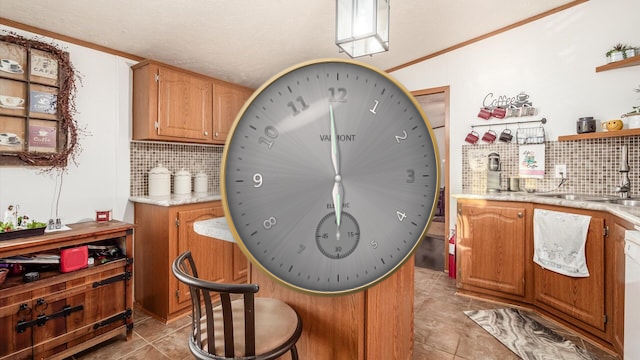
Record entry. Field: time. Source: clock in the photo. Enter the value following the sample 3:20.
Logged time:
5:59
